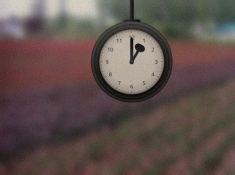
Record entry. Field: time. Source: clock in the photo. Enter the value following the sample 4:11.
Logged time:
1:00
